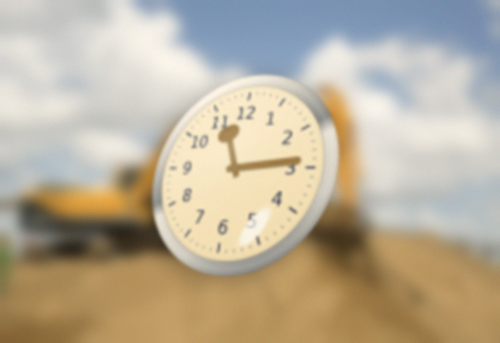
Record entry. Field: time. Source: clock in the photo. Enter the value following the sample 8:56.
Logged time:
11:14
